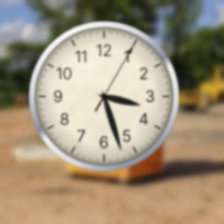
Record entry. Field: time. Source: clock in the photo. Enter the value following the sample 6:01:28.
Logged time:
3:27:05
